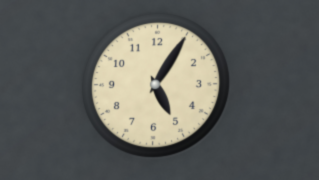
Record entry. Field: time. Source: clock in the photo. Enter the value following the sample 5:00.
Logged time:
5:05
